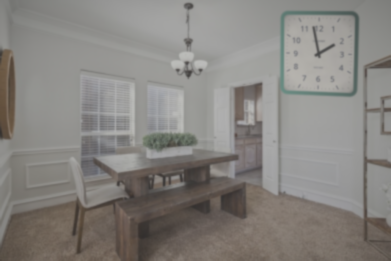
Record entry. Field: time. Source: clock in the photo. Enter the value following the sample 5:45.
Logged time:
1:58
